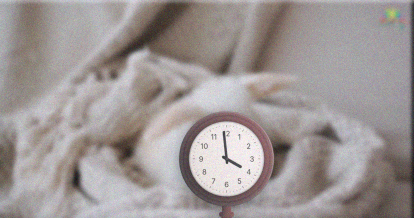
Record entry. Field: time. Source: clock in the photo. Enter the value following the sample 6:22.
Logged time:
3:59
